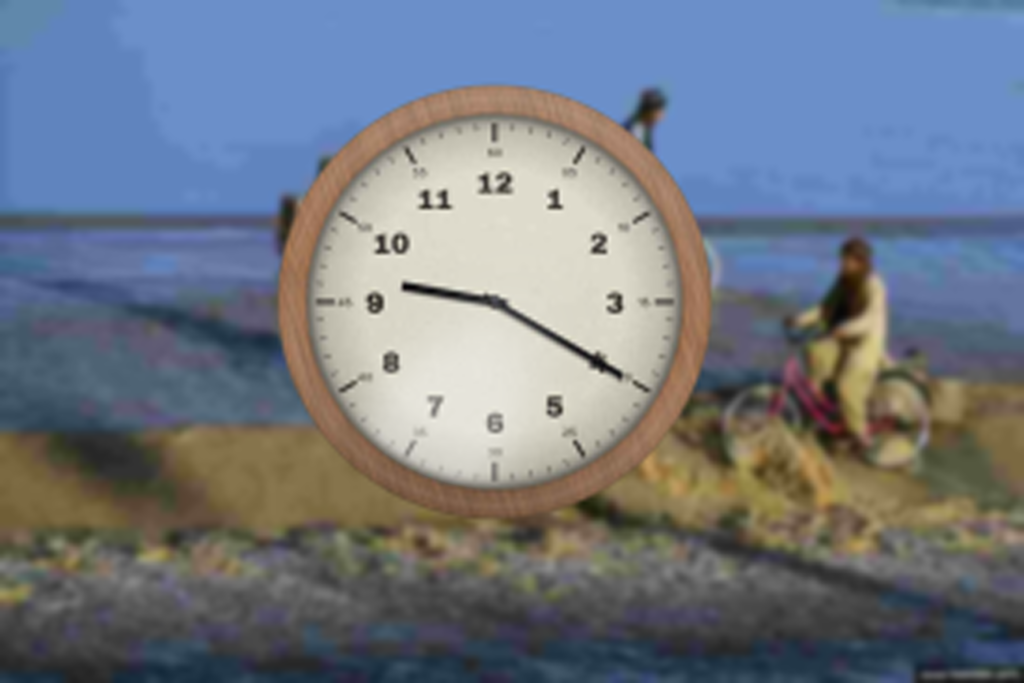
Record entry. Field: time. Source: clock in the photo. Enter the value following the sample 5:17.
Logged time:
9:20
